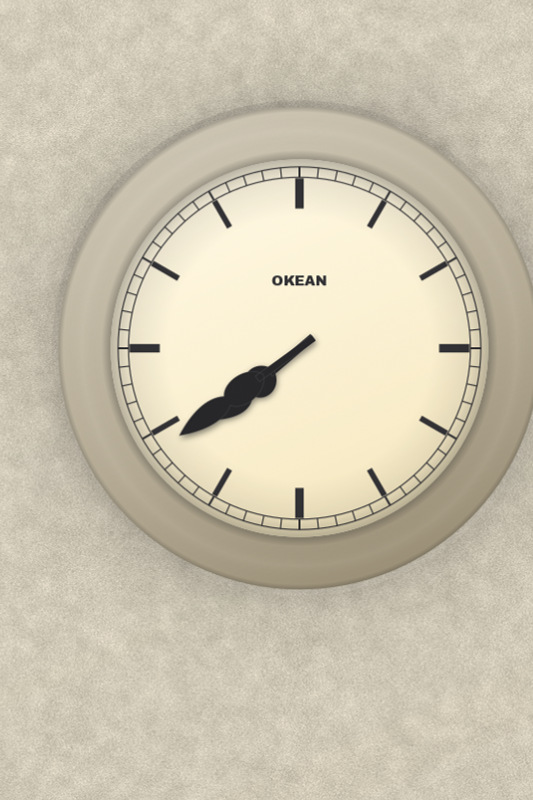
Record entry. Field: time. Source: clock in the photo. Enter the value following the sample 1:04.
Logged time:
7:39
